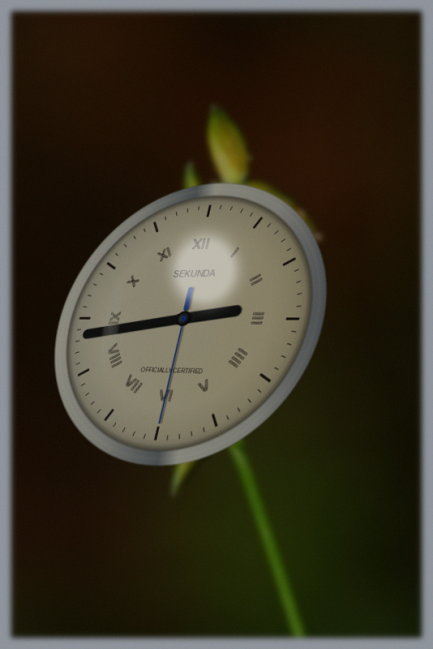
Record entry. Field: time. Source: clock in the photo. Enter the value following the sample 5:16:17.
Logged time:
2:43:30
